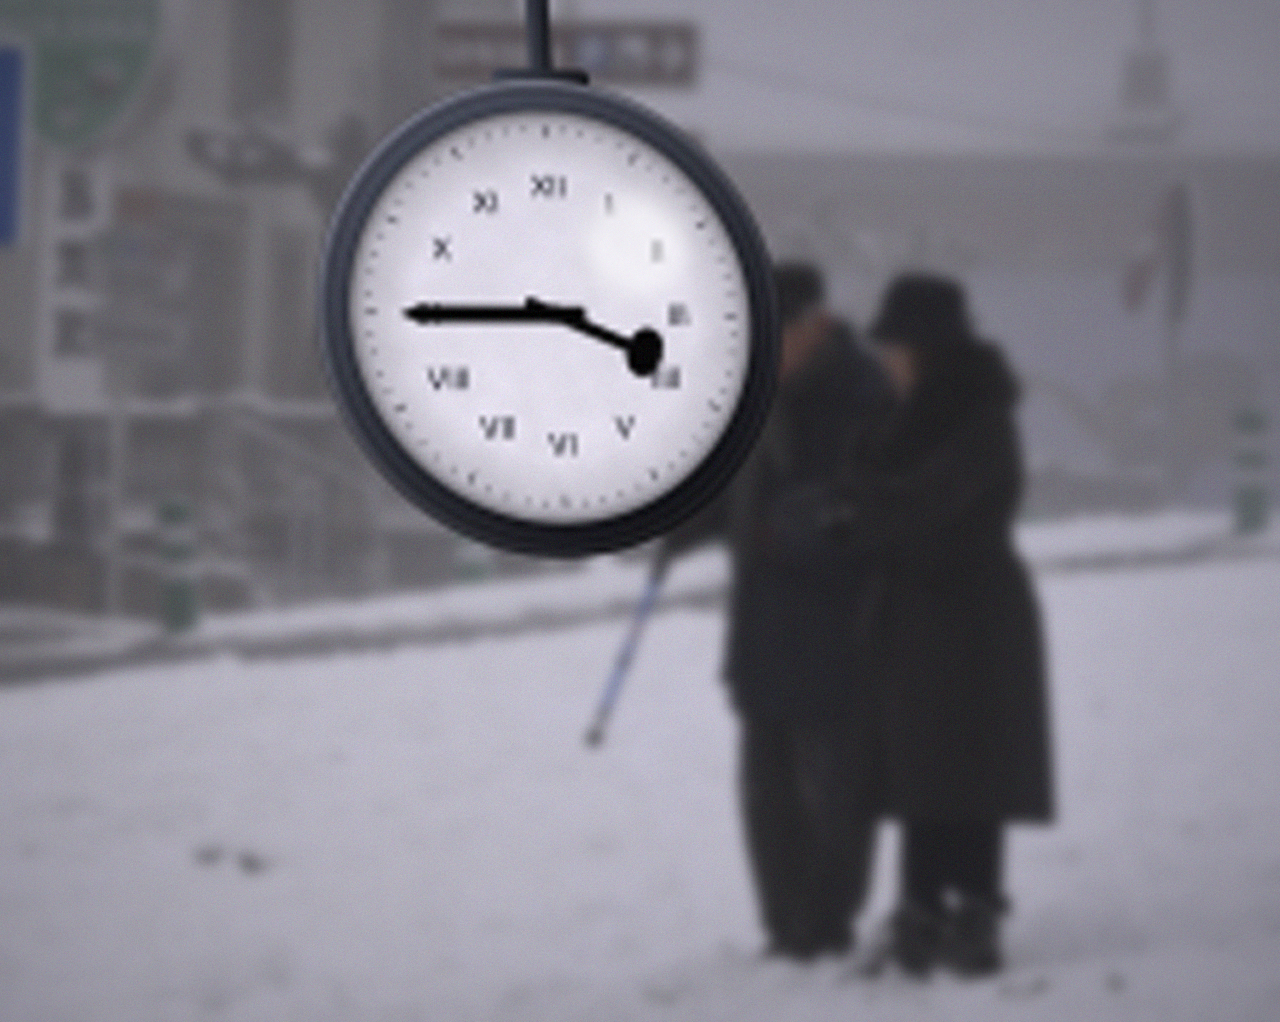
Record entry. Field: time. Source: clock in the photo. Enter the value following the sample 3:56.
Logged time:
3:45
